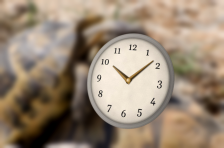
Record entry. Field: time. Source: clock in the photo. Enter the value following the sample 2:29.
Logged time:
10:08
